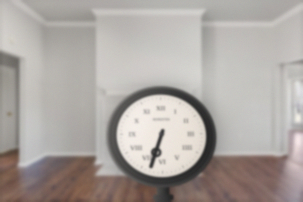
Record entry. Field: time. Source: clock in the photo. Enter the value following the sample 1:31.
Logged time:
6:33
